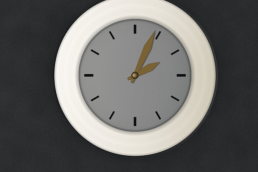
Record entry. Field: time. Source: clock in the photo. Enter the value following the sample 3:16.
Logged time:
2:04
